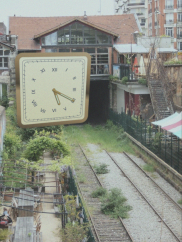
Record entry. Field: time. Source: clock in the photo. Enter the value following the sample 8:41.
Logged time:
5:20
